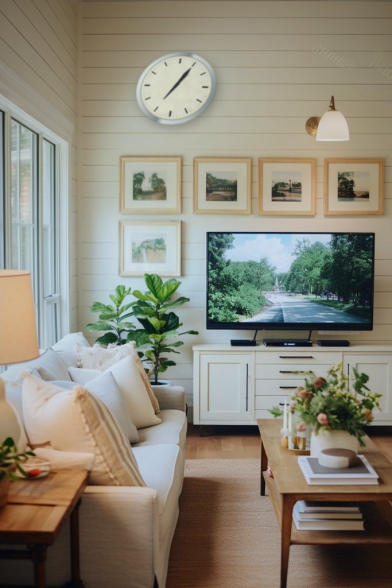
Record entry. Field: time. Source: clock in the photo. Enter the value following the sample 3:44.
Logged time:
7:05
